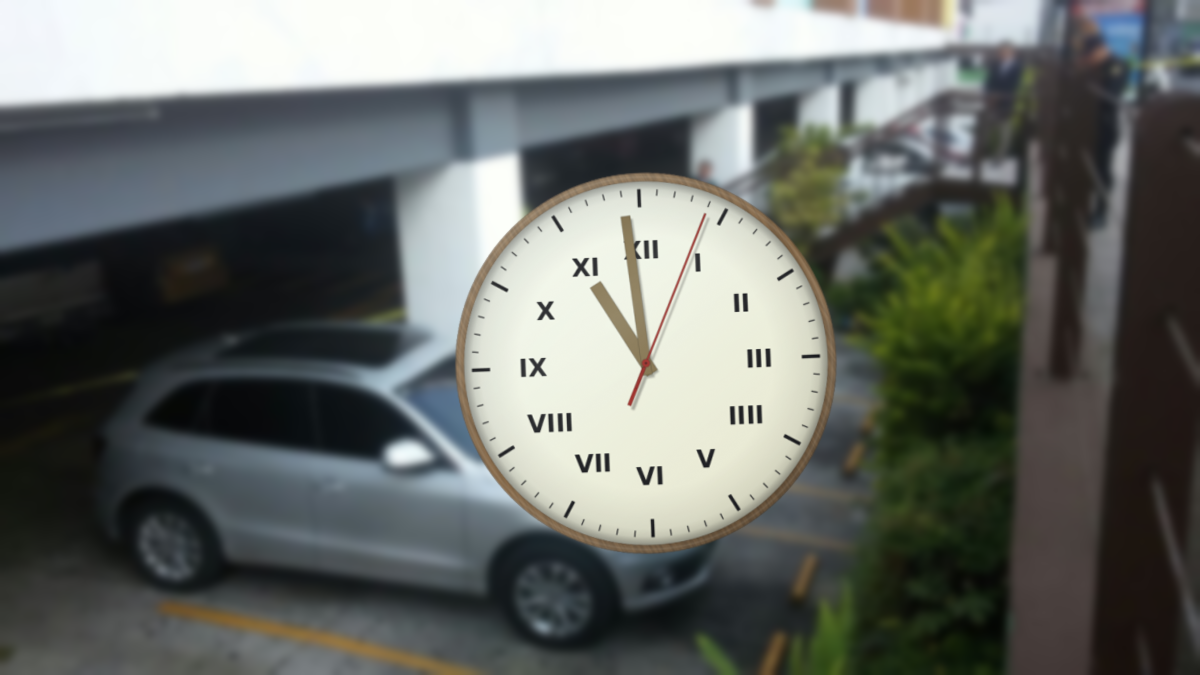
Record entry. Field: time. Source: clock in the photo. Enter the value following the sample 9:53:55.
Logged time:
10:59:04
